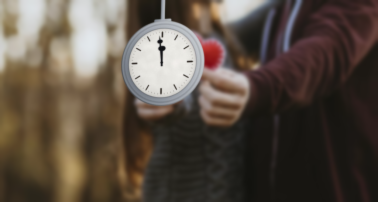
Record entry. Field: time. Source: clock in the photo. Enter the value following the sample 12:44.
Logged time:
11:59
